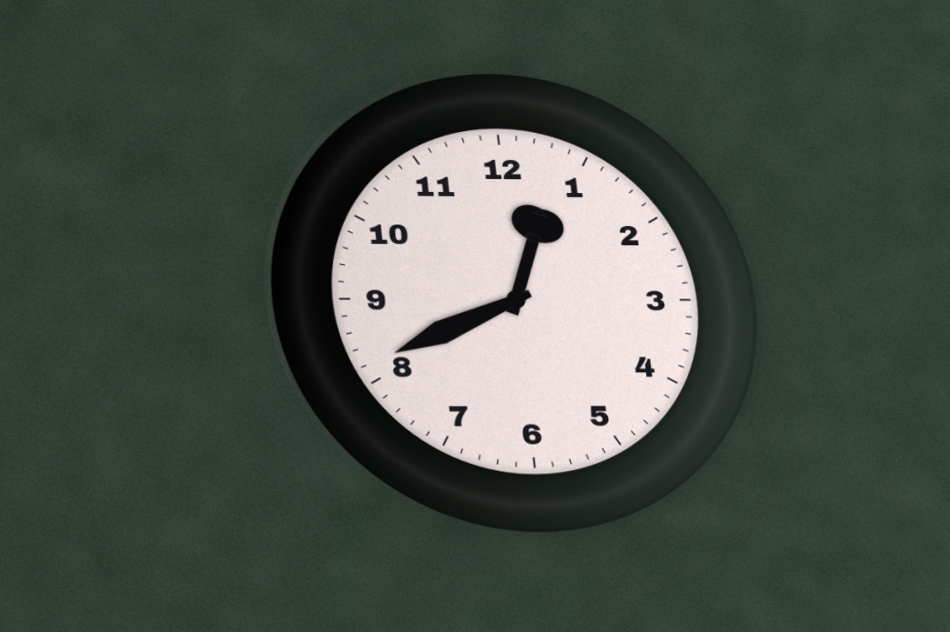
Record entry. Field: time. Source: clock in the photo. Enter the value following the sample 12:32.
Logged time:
12:41
